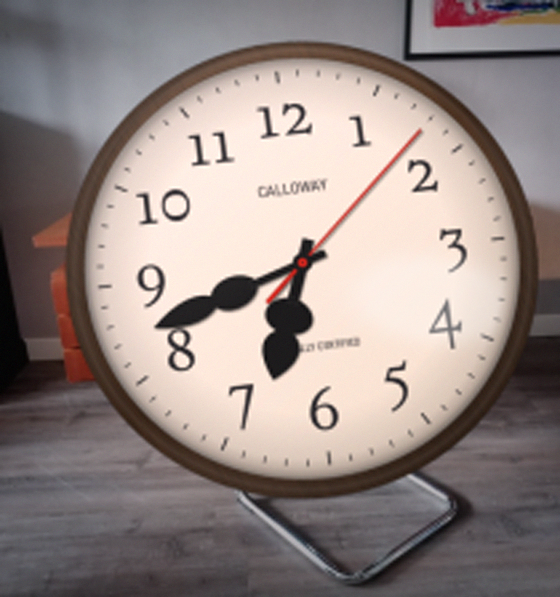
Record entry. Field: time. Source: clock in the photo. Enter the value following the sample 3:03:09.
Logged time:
6:42:08
